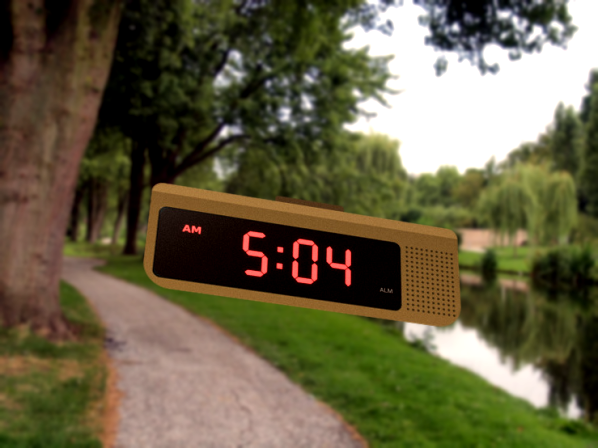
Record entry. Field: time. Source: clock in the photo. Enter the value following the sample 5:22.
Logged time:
5:04
